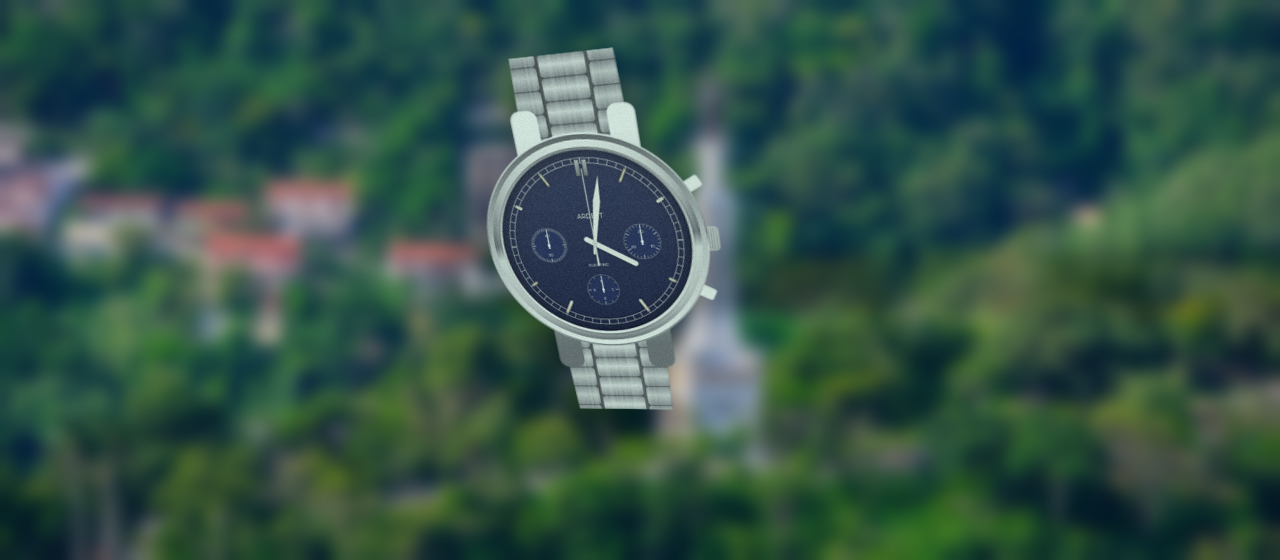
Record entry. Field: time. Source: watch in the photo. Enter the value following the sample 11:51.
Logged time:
4:02
